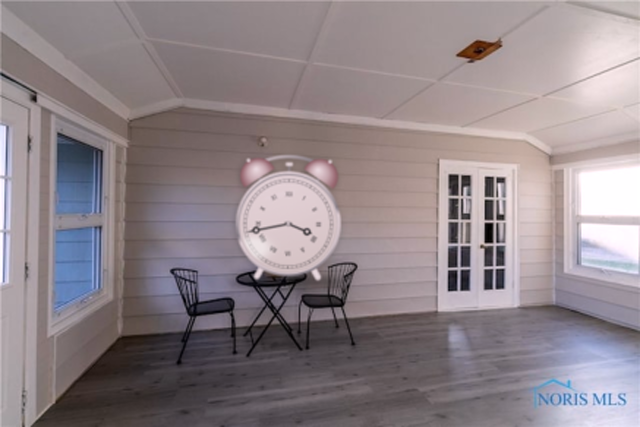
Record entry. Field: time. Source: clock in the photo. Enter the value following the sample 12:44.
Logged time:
3:43
